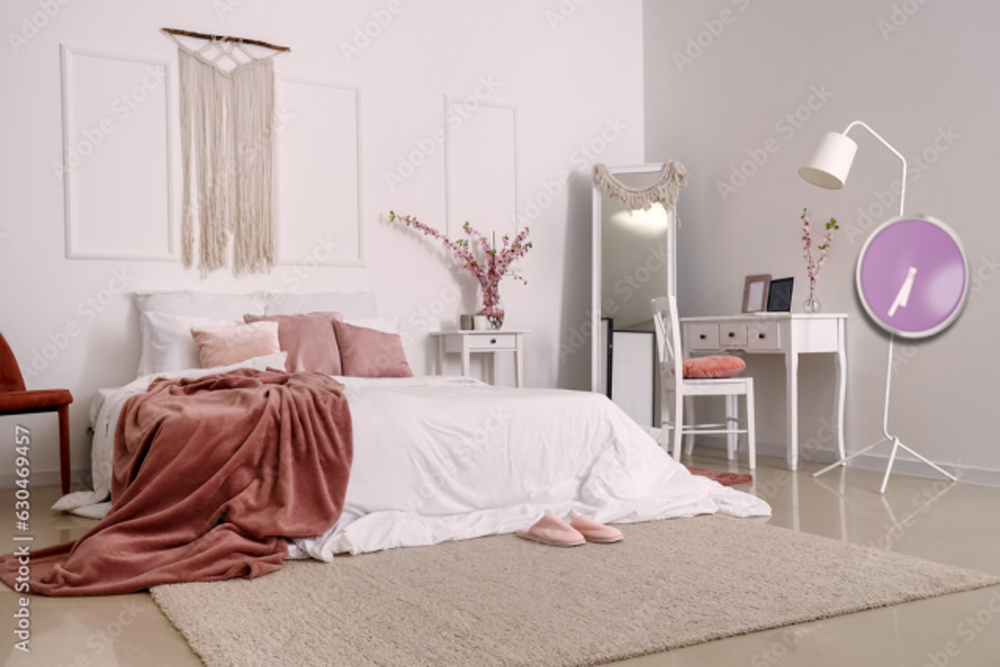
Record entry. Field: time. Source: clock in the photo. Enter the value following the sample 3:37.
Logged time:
6:35
